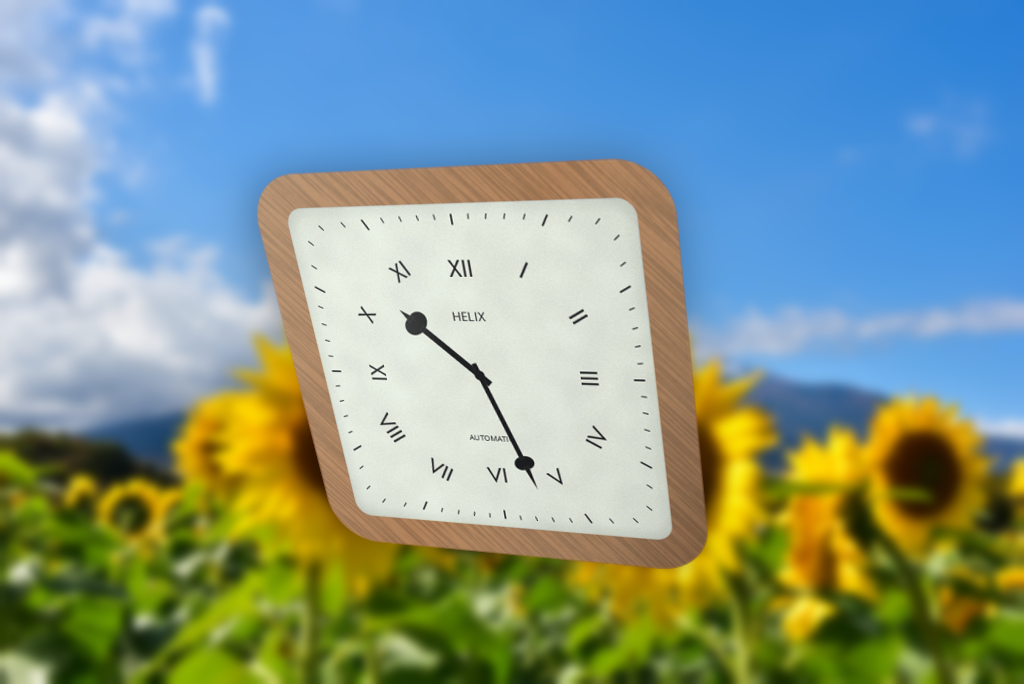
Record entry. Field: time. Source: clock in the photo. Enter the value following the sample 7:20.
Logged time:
10:27
